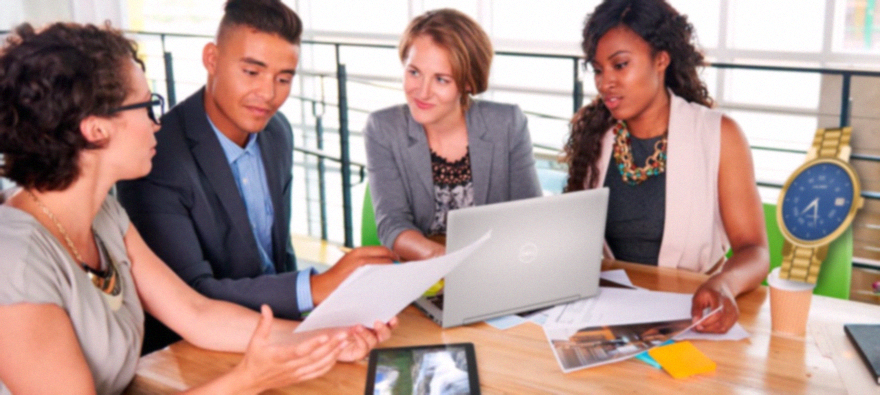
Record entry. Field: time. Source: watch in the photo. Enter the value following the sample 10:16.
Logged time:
7:28
